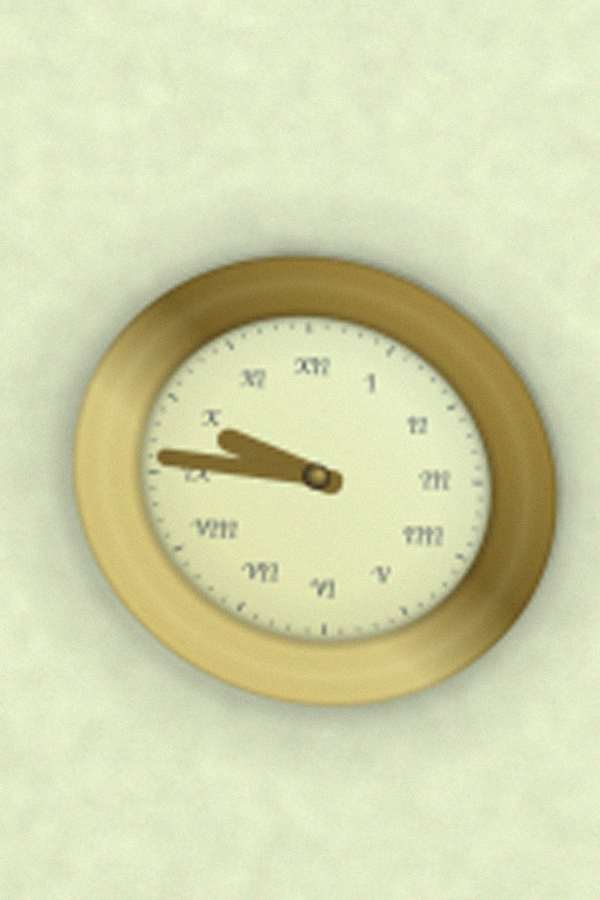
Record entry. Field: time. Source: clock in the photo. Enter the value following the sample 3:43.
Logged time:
9:46
